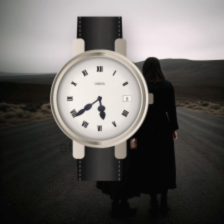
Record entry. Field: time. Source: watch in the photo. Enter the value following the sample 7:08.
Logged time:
5:39
